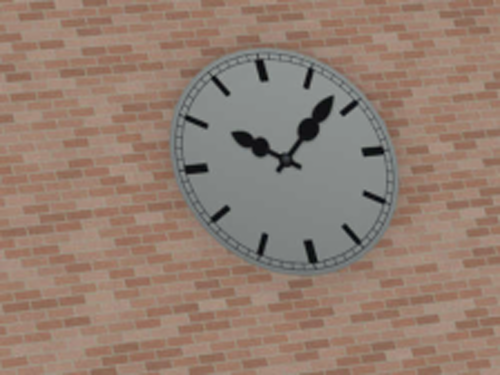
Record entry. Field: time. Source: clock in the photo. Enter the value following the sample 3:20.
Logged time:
10:08
